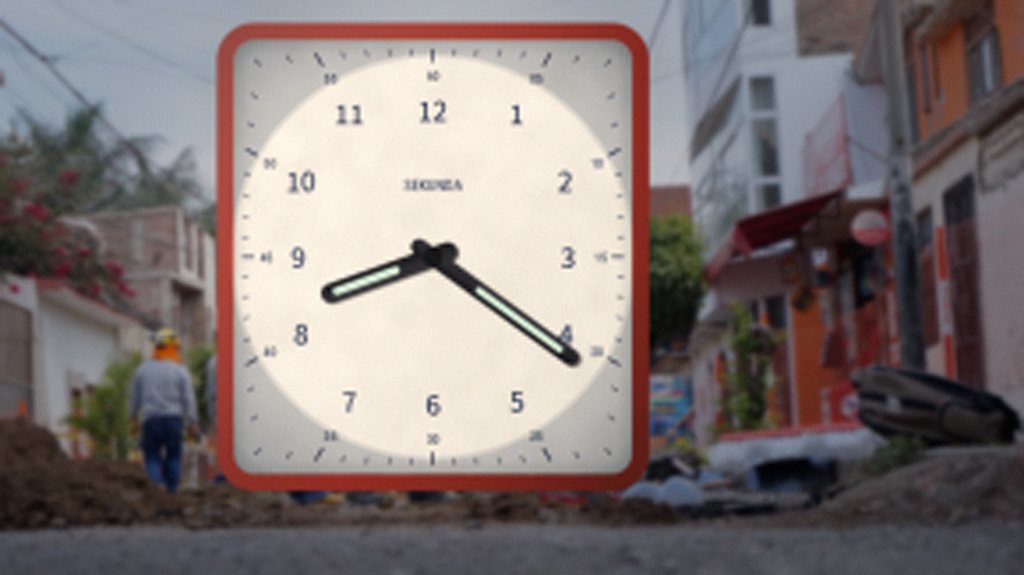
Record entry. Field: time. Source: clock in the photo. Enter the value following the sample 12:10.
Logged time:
8:21
